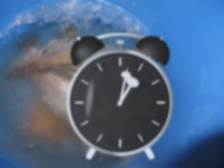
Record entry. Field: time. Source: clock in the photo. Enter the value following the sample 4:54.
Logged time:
1:02
